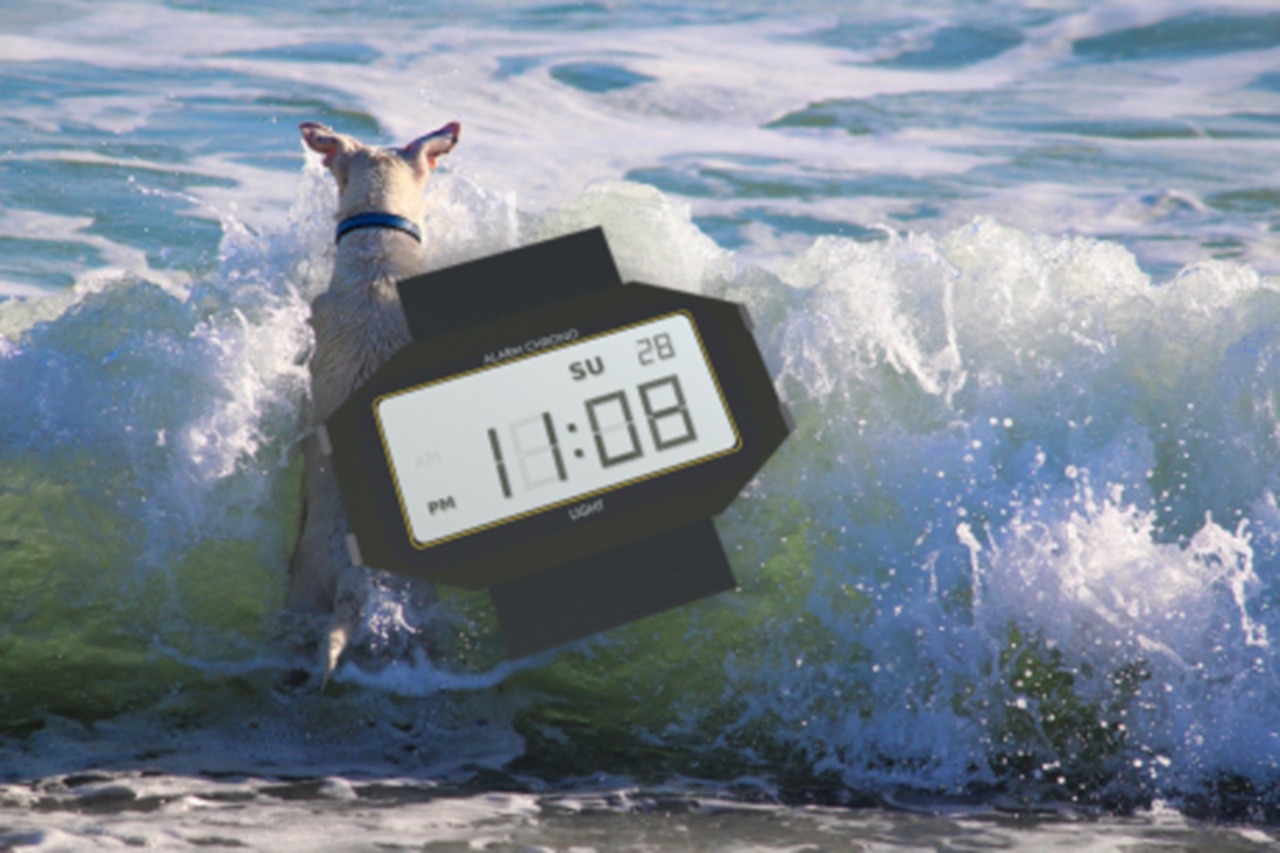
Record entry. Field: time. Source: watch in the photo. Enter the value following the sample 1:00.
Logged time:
11:08
